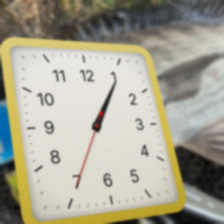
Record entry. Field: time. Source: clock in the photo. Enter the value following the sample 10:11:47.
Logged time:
1:05:35
